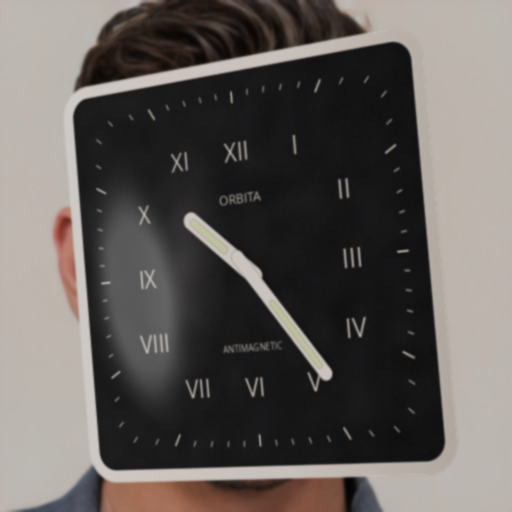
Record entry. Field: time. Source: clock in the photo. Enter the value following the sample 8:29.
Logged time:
10:24
